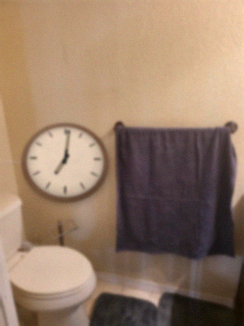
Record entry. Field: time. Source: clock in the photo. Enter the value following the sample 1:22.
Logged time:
7:01
